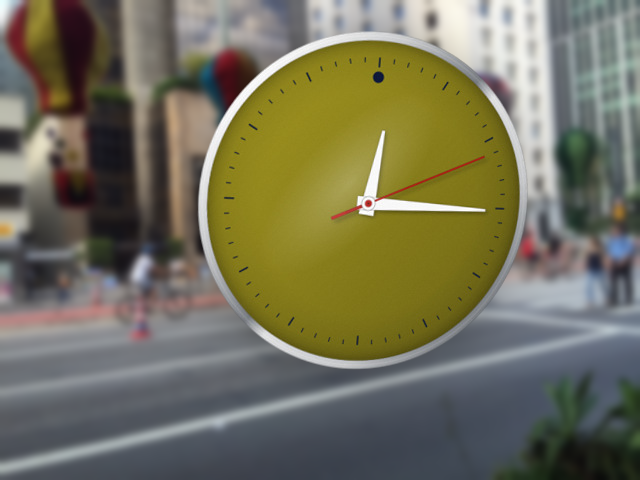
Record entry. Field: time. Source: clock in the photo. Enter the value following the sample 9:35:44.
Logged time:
12:15:11
